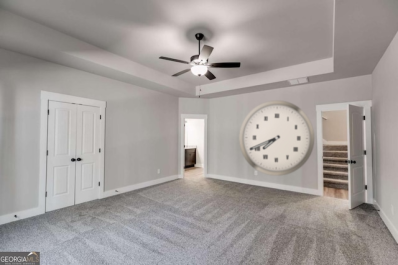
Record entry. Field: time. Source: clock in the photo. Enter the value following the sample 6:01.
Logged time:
7:41
